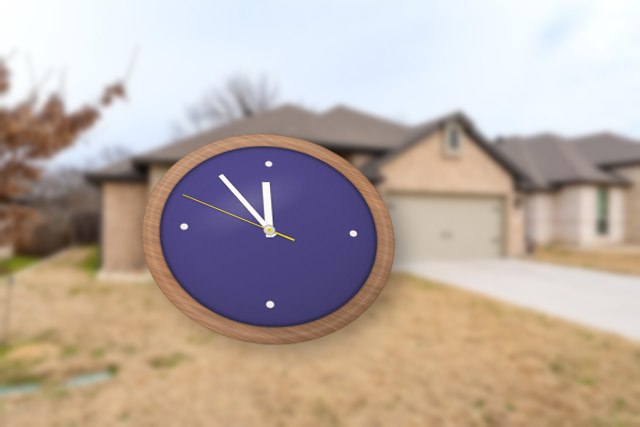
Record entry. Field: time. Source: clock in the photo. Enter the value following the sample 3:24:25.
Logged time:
11:53:49
